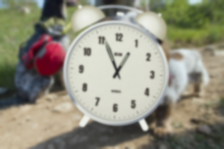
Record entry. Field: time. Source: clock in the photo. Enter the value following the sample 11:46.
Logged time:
12:56
